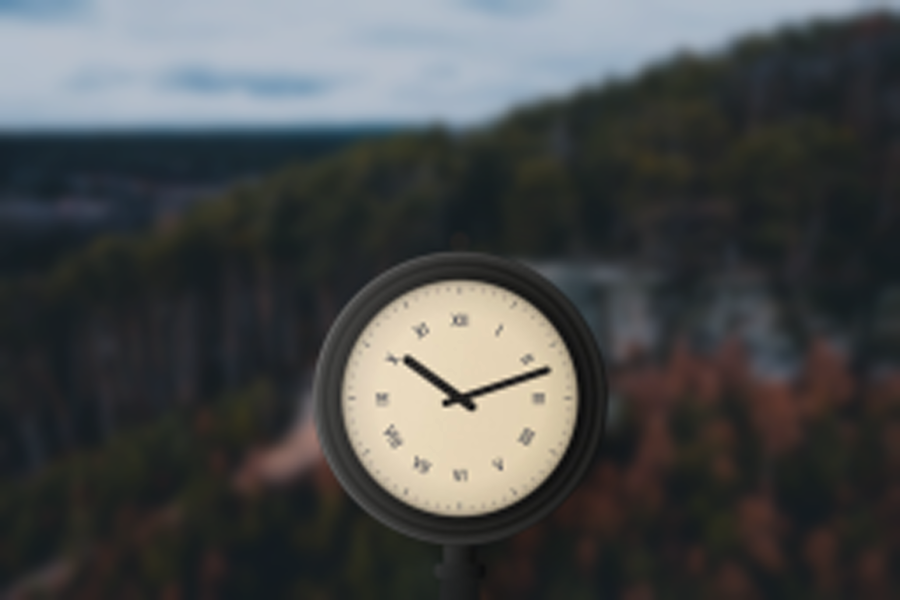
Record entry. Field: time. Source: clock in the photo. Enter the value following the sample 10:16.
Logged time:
10:12
